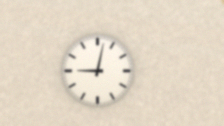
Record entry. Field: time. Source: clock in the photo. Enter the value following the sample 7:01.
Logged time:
9:02
